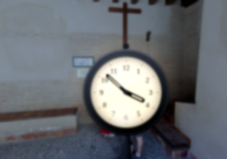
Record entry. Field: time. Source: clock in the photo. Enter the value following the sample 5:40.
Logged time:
3:52
